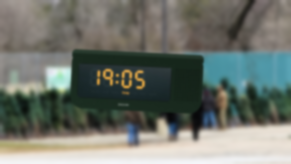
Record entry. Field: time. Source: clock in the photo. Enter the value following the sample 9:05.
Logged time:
19:05
